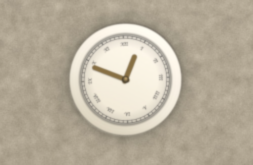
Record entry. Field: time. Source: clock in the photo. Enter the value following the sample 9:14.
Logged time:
12:49
